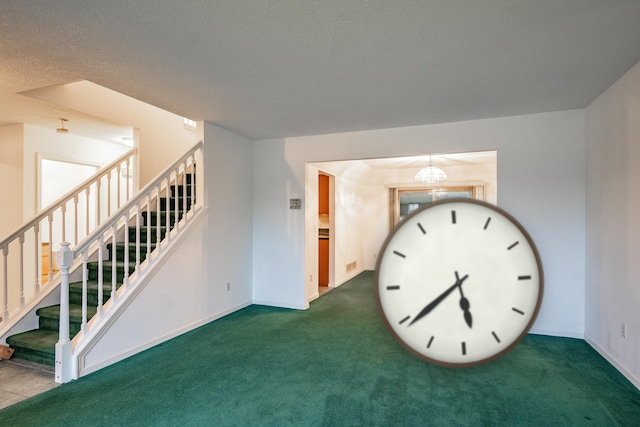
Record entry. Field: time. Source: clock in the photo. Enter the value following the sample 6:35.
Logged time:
5:39
